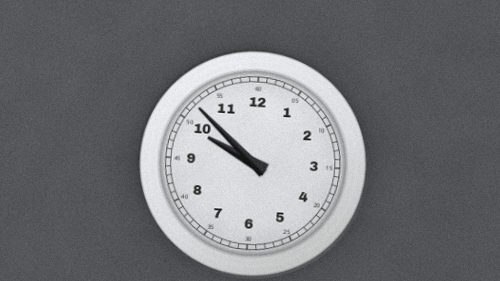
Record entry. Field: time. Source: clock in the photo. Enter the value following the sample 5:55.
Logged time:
9:52
